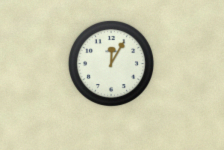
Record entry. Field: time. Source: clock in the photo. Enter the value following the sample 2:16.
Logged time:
12:05
